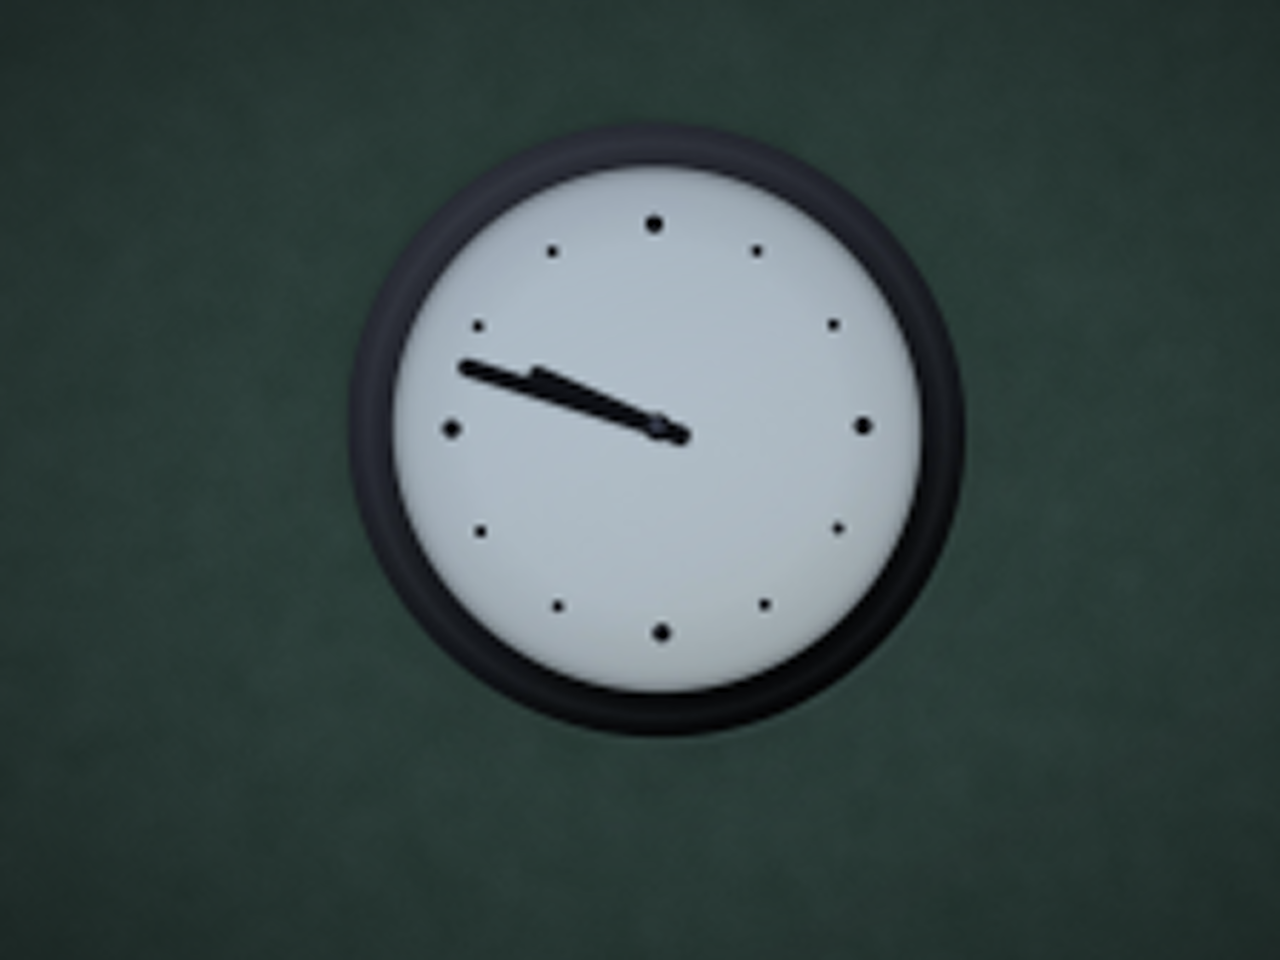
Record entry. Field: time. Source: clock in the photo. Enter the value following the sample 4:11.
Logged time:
9:48
